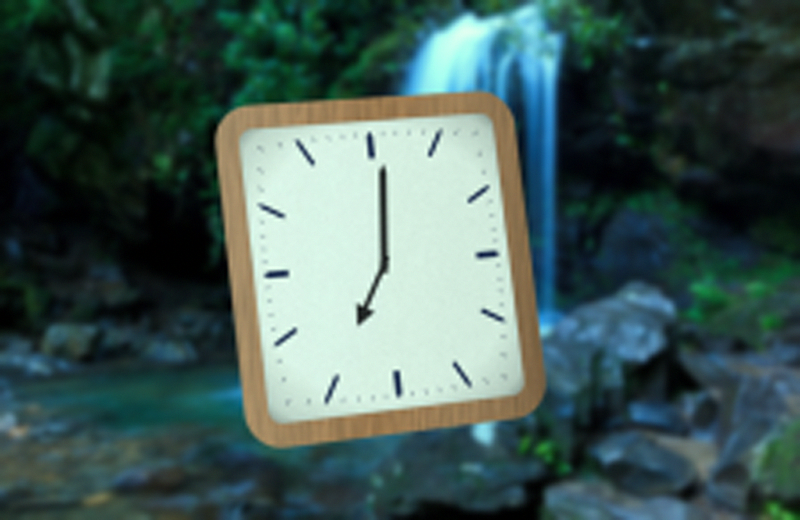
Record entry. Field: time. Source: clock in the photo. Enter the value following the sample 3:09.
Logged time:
7:01
